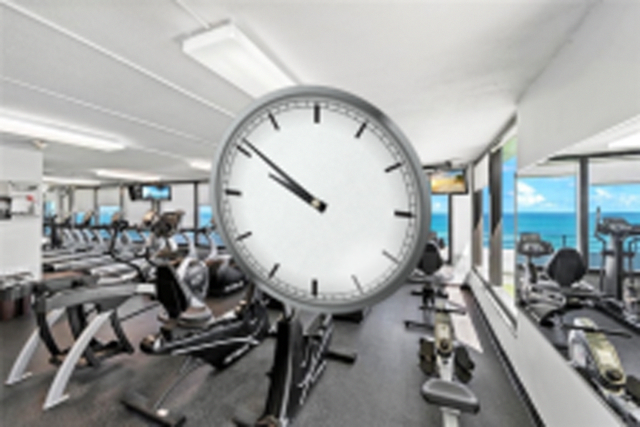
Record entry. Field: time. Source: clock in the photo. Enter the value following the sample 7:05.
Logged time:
9:51
